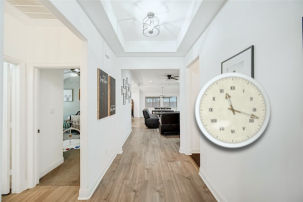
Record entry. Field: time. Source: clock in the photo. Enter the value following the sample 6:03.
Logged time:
11:18
